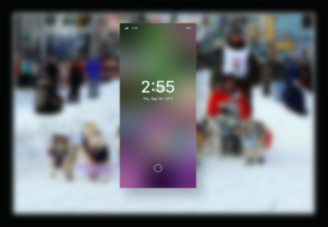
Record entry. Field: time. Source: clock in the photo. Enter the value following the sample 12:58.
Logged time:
2:55
